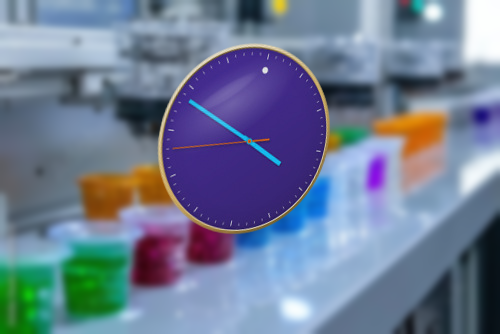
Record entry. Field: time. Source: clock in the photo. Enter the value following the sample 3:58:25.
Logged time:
3:48:43
